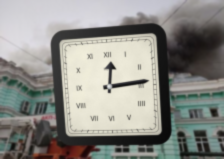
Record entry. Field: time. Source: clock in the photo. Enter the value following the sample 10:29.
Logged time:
12:14
